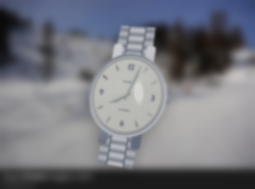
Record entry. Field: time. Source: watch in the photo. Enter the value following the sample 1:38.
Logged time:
8:03
